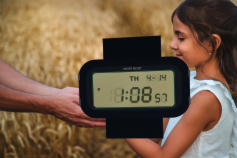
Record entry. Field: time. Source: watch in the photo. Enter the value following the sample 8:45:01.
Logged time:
1:08:57
